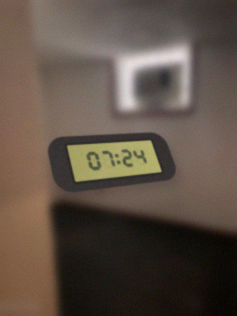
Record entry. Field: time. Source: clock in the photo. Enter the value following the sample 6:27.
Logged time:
7:24
